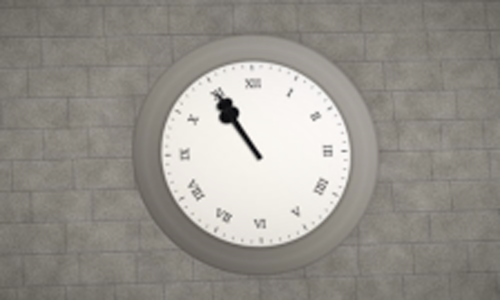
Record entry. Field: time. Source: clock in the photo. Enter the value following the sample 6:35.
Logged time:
10:55
